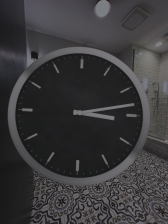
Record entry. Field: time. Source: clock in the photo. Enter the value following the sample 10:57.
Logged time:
3:13
